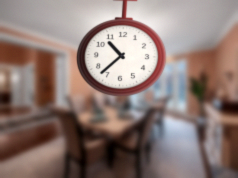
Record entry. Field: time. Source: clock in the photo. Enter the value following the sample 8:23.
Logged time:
10:37
